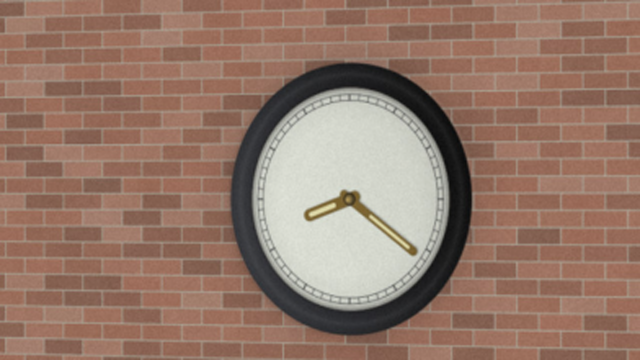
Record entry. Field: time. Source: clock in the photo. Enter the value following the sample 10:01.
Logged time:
8:21
